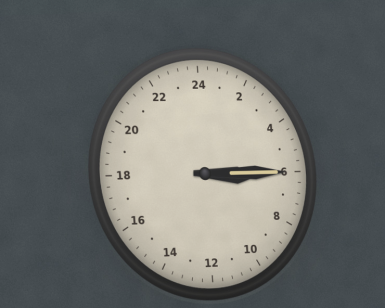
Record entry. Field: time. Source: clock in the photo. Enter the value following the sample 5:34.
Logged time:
6:15
